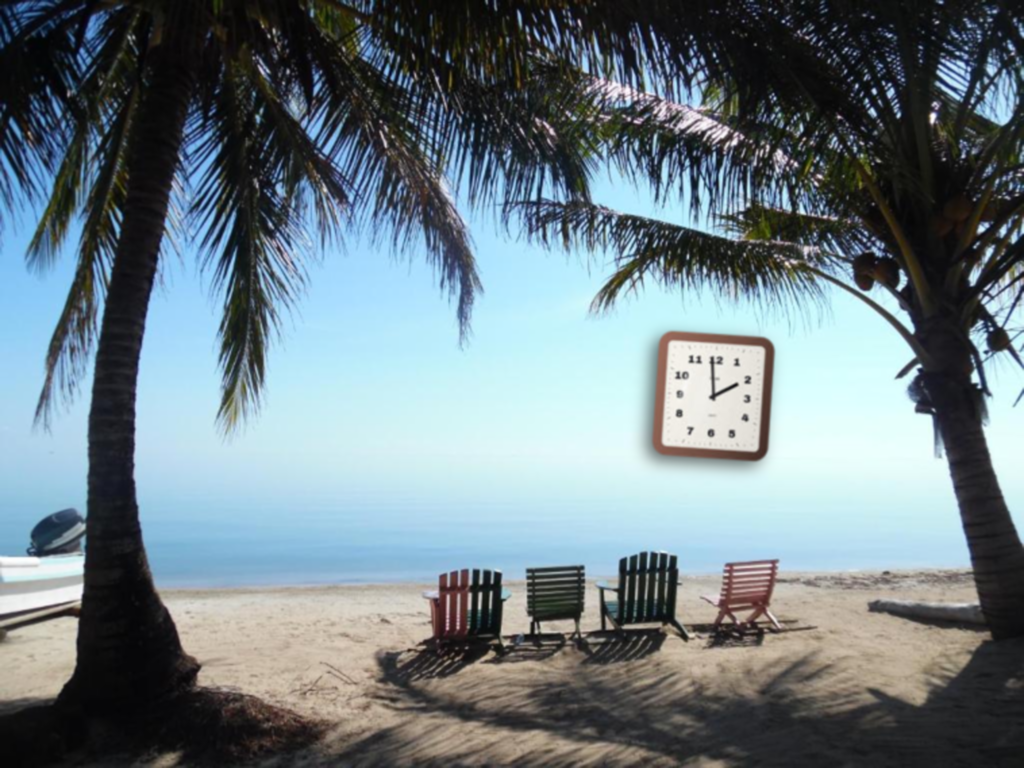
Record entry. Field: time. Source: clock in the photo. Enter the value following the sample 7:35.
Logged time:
1:59
